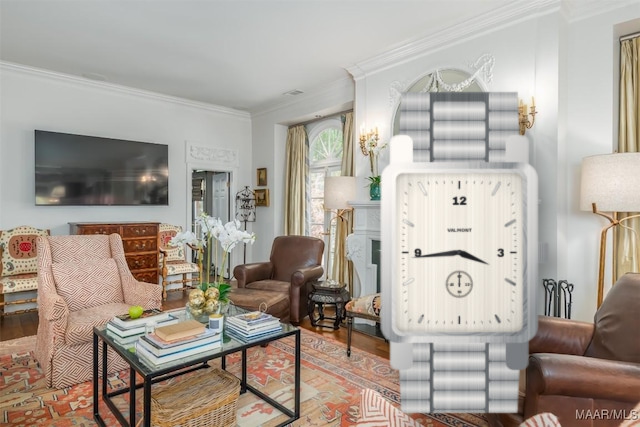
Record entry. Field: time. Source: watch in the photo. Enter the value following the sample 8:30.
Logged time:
3:44
